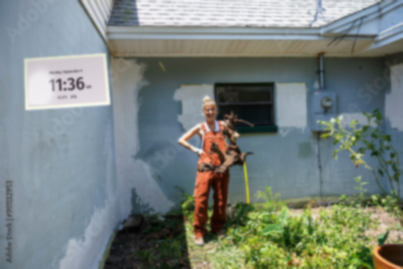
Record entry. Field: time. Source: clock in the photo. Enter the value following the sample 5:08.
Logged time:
11:36
